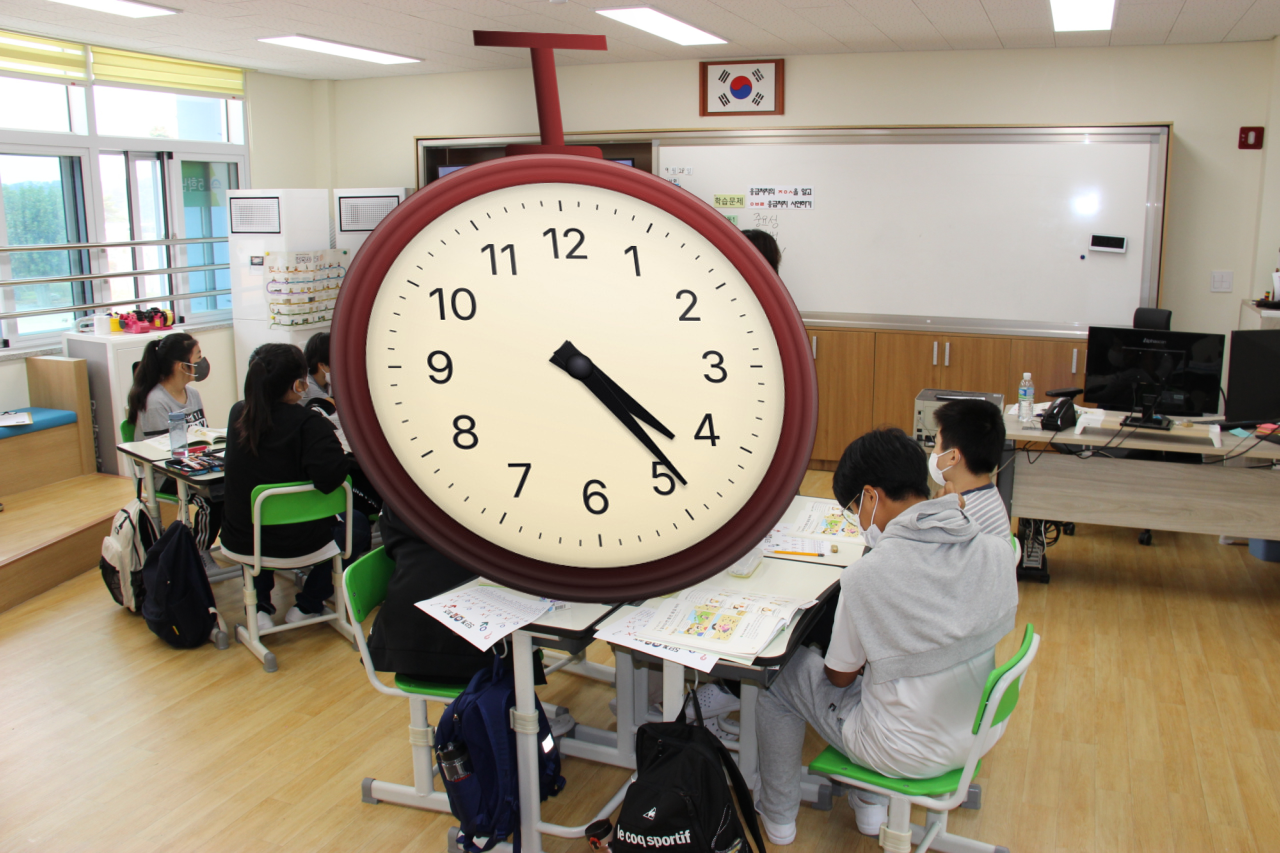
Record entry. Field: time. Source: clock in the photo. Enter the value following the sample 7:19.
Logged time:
4:24
